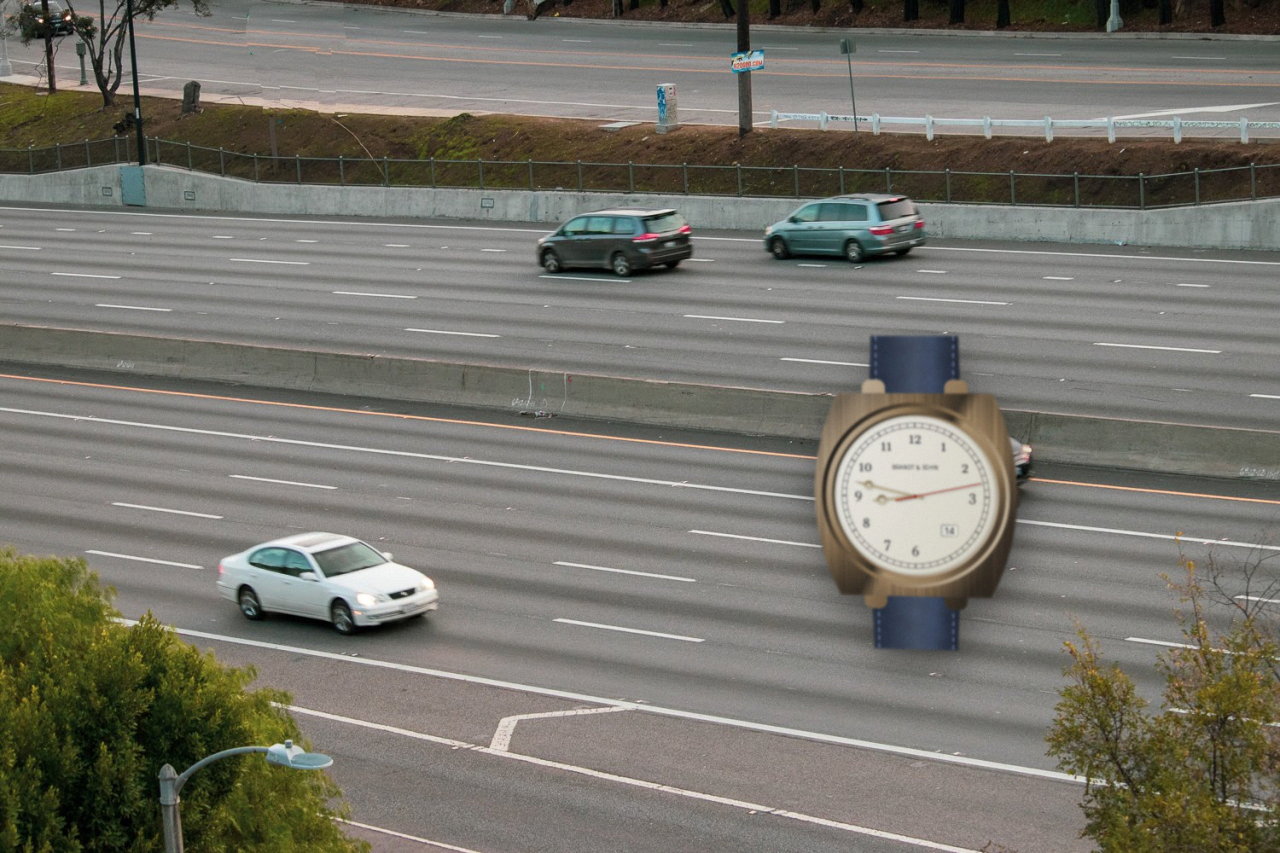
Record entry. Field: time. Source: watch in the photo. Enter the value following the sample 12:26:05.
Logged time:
8:47:13
